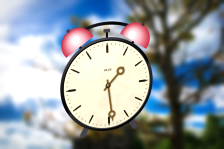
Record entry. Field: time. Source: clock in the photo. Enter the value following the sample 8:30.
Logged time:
1:29
